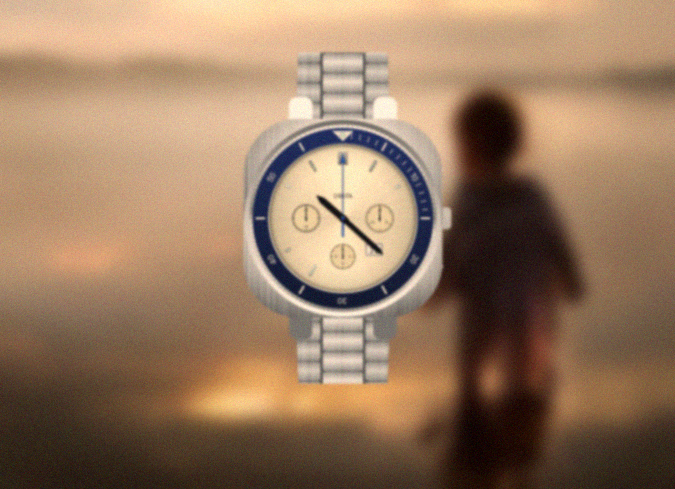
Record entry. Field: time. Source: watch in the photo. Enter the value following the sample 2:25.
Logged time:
10:22
